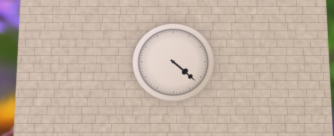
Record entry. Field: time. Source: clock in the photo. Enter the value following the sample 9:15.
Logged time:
4:22
